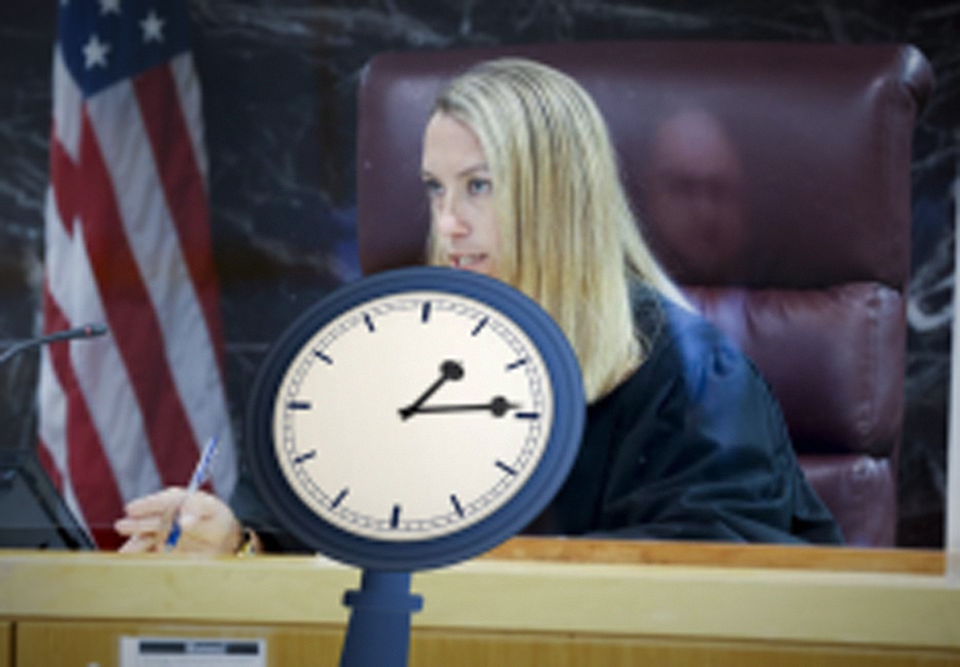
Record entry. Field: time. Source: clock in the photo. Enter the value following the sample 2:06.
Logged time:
1:14
